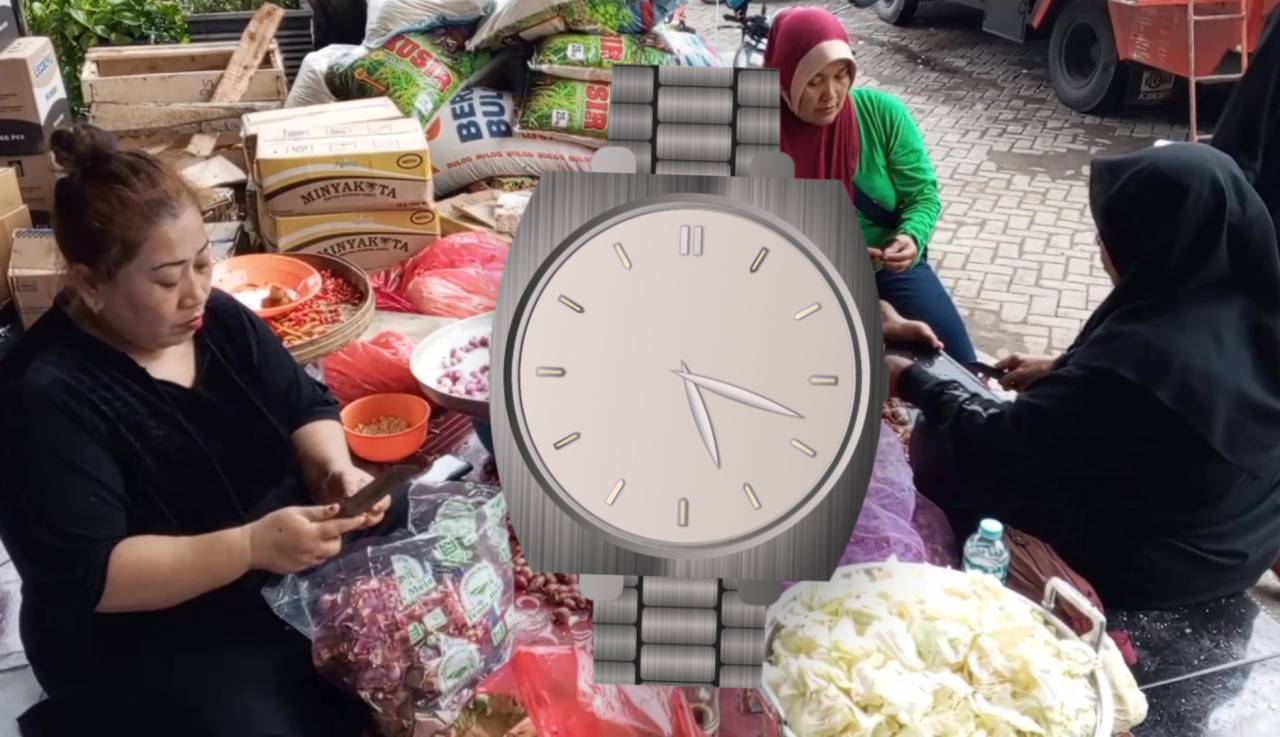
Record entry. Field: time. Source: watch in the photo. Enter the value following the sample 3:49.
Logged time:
5:18
